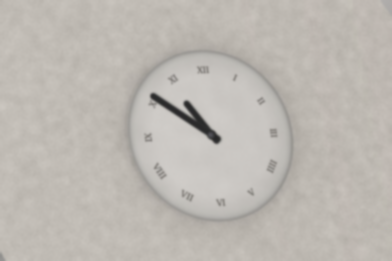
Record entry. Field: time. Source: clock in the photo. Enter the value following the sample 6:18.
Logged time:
10:51
